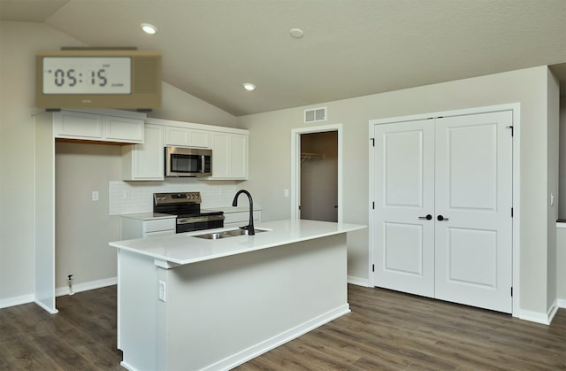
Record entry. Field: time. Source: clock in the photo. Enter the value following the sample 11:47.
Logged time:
5:15
